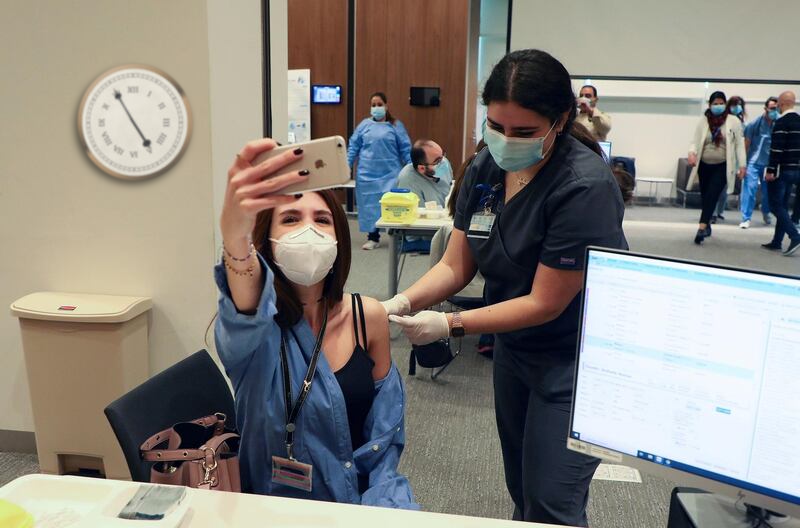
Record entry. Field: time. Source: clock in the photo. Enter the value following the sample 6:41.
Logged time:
4:55
